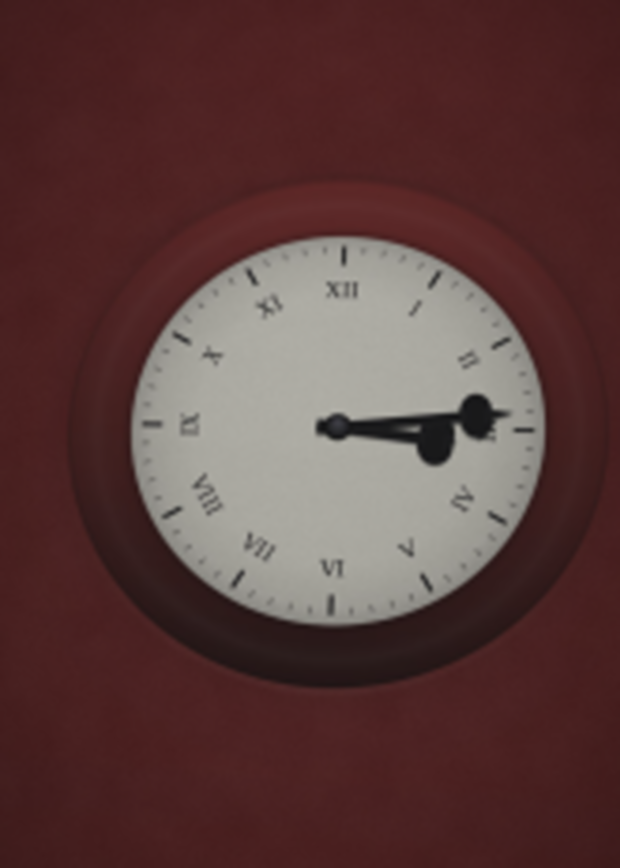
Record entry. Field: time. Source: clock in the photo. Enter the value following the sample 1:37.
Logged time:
3:14
